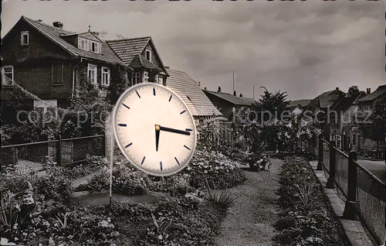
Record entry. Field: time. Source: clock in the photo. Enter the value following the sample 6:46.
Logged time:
6:16
